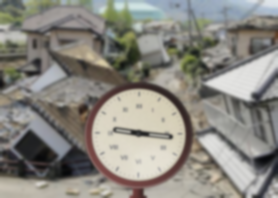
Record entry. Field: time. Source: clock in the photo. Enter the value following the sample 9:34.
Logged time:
9:16
